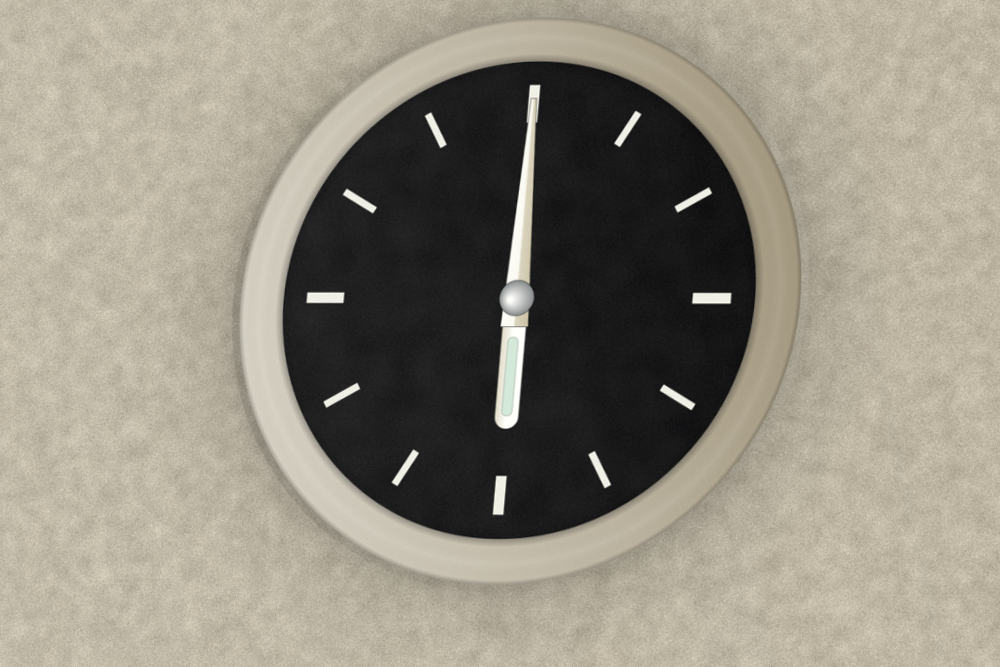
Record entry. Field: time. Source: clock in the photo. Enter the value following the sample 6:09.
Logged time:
6:00
